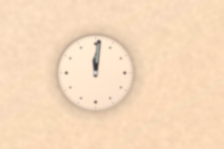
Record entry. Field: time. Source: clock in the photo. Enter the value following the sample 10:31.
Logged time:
12:01
